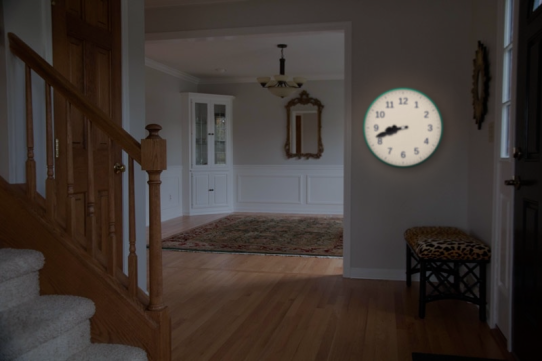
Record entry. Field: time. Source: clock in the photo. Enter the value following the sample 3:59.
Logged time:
8:42
